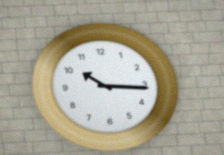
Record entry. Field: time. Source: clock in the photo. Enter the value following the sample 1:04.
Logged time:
10:16
